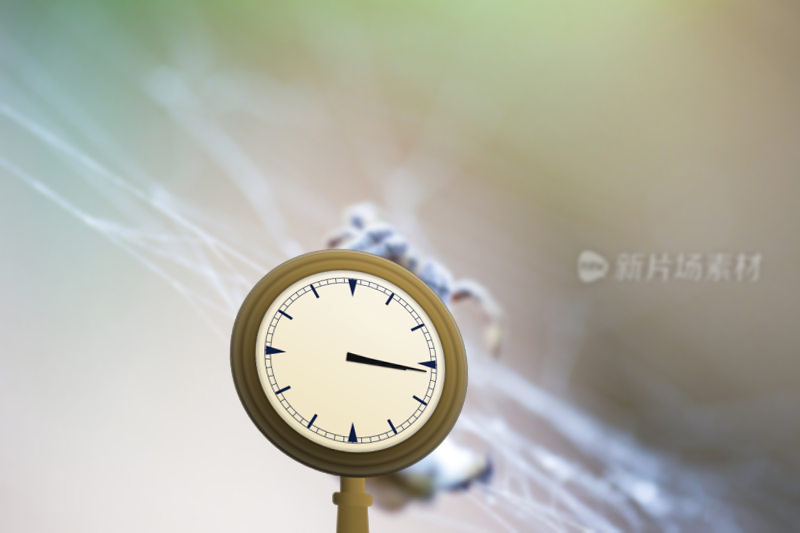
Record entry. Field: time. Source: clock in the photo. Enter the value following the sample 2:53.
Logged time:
3:16
